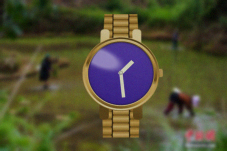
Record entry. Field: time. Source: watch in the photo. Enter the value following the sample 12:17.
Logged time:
1:29
